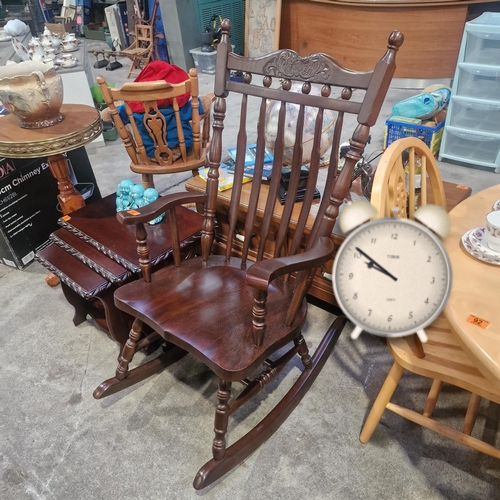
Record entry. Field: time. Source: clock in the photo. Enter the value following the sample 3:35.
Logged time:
9:51
